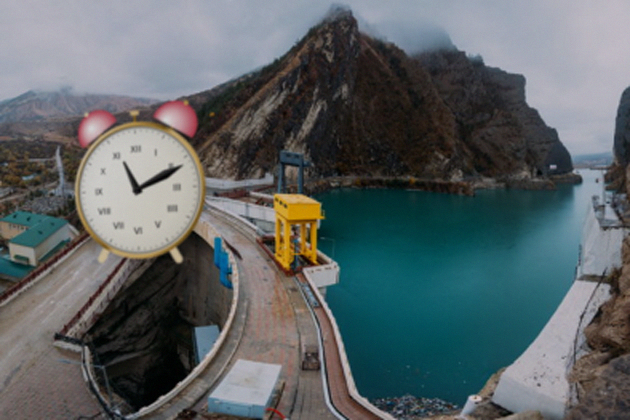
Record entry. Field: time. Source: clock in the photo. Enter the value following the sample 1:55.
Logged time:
11:11
